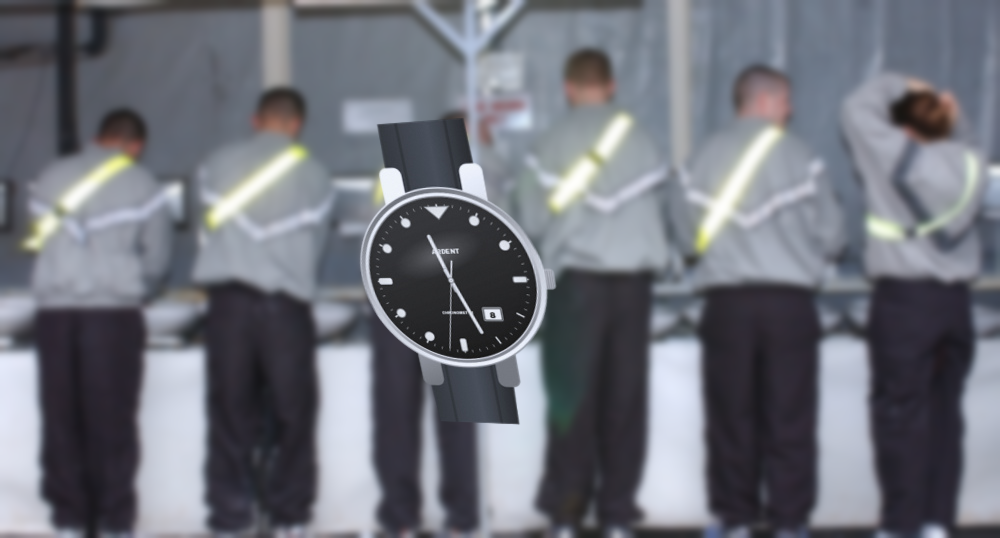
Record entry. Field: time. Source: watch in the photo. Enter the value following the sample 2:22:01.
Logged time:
11:26:32
